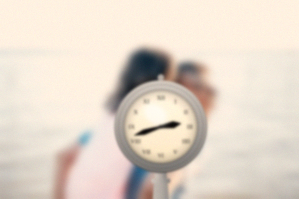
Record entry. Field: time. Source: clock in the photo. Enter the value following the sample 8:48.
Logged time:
2:42
